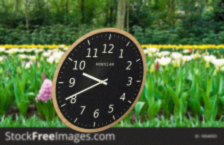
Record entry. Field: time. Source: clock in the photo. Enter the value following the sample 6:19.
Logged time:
9:41
